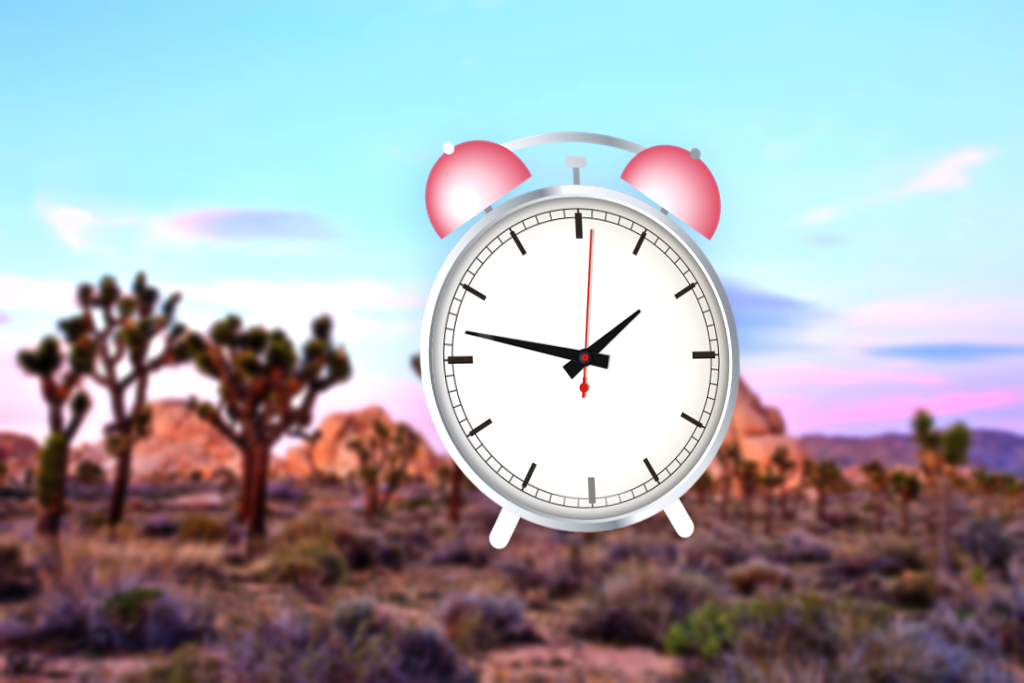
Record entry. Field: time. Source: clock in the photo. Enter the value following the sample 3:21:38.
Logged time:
1:47:01
